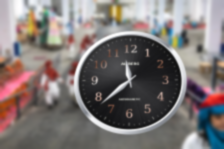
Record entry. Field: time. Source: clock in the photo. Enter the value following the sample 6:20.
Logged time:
11:38
